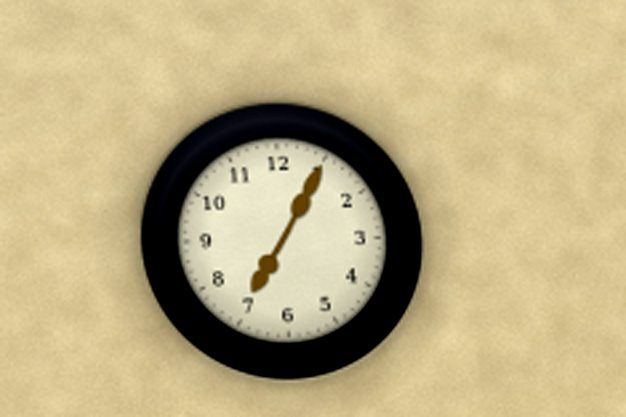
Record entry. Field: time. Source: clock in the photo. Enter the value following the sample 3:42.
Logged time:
7:05
